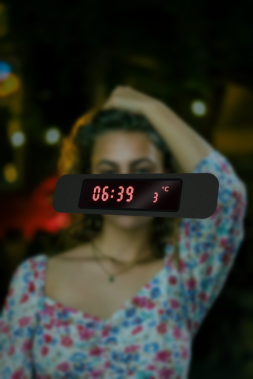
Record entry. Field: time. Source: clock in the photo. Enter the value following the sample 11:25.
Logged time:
6:39
